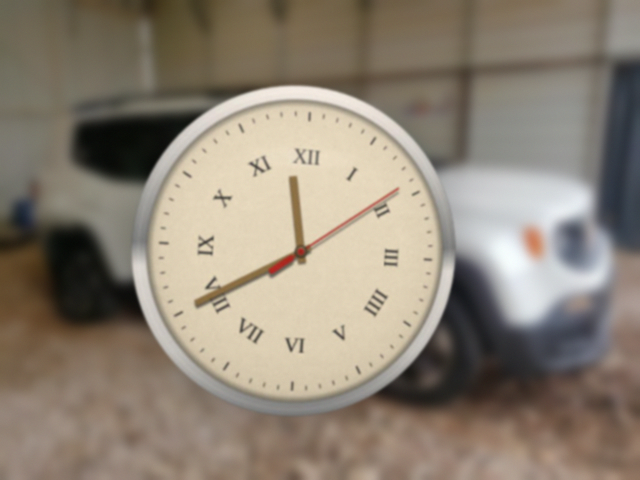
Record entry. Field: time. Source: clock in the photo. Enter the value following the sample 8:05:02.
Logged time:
11:40:09
